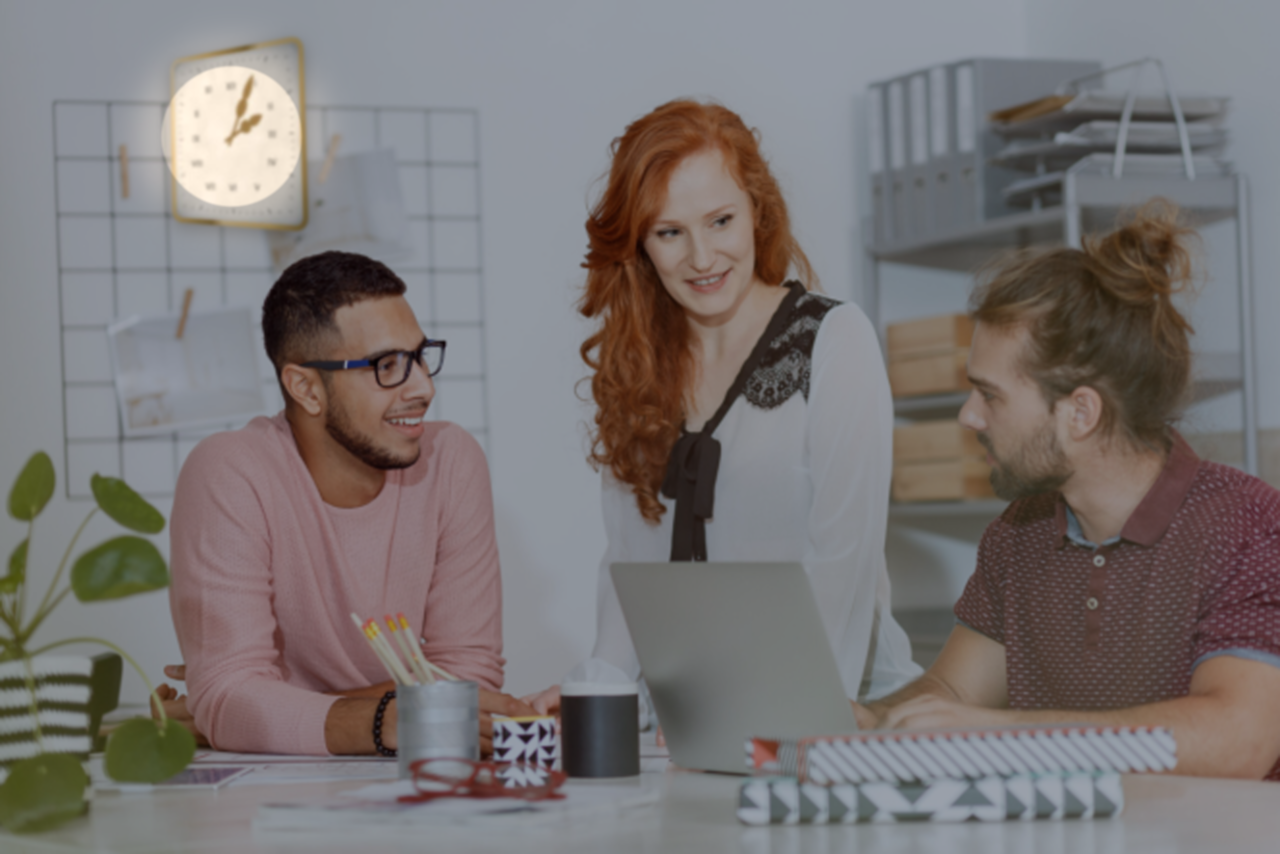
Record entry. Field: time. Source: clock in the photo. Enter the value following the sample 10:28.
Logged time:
2:04
